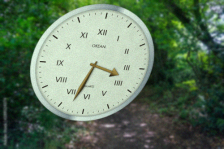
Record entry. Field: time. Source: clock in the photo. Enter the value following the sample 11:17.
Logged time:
3:33
